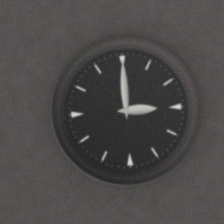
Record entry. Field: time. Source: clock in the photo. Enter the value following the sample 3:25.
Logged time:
3:00
